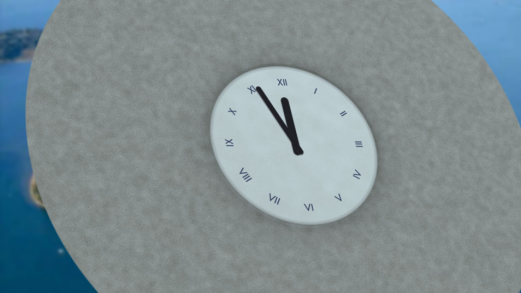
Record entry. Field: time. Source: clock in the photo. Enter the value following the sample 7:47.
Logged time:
11:56
